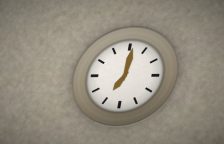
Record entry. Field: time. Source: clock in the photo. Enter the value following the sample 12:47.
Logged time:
7:01
